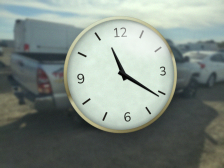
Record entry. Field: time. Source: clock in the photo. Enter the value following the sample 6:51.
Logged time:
11:21
